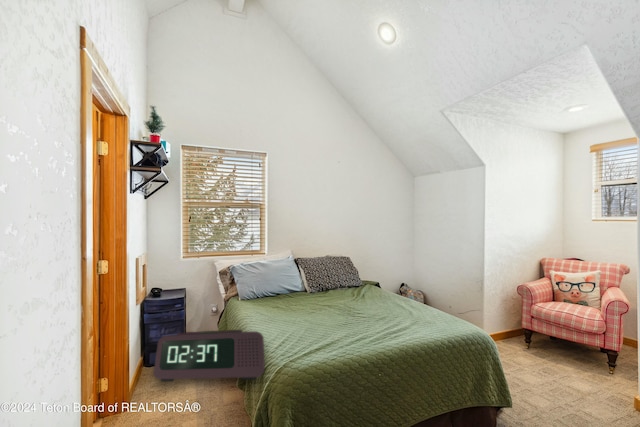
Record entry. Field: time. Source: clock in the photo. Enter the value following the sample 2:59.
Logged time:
2:37
